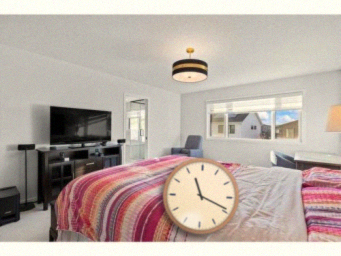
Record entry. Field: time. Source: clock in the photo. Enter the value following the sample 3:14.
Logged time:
11:19
